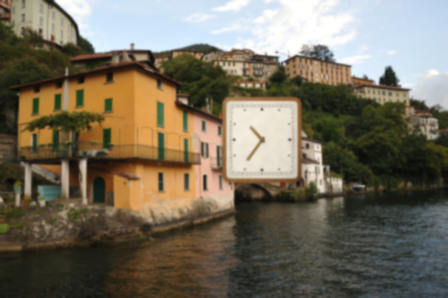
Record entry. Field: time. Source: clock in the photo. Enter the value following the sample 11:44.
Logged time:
10:36
